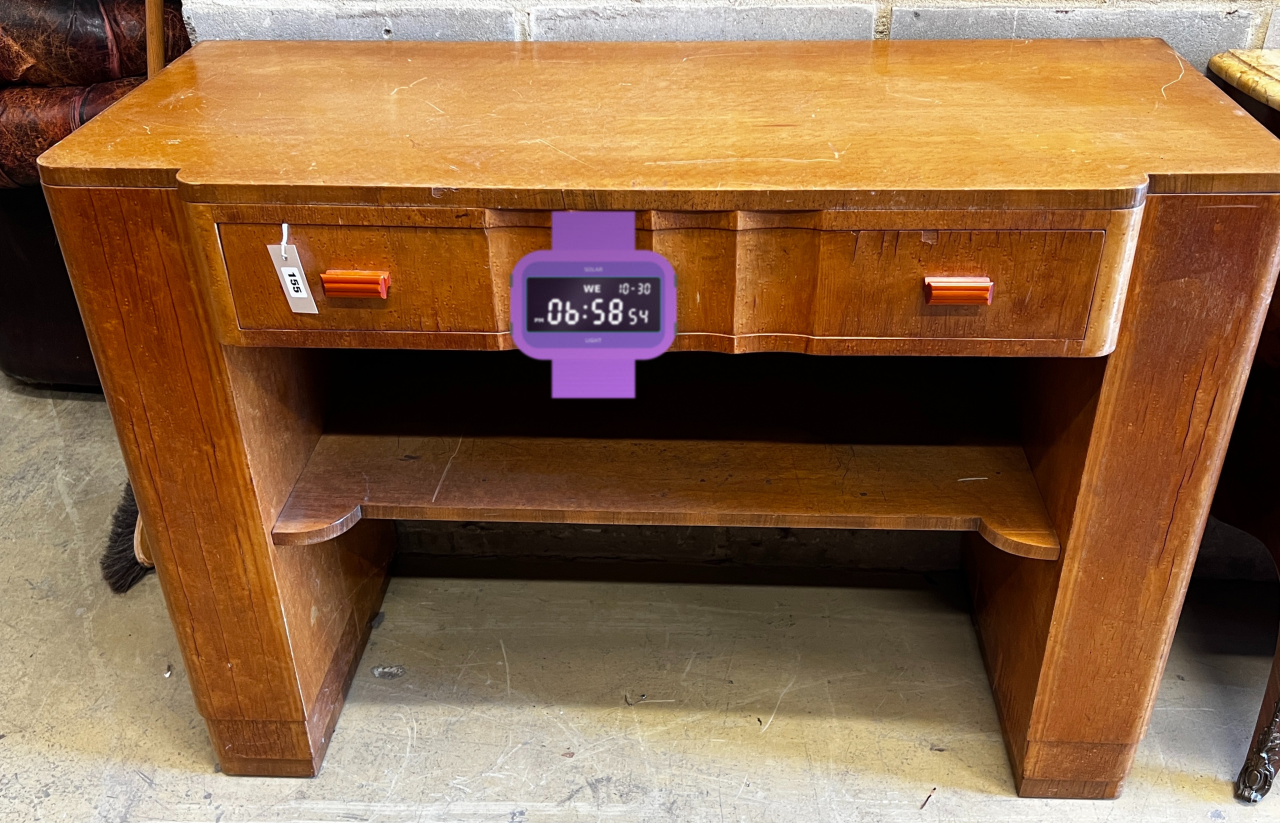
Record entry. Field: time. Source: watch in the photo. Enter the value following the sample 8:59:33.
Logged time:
6:58:54
